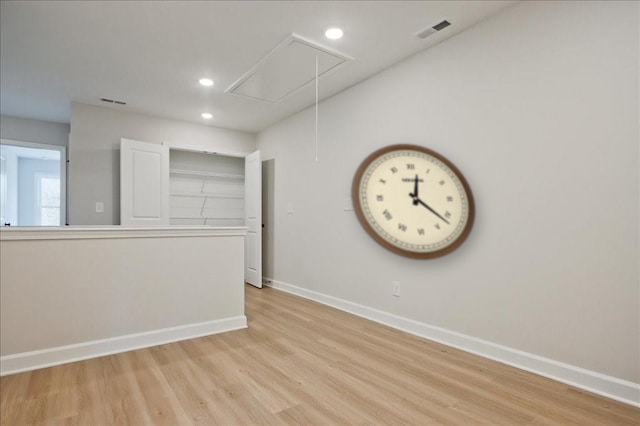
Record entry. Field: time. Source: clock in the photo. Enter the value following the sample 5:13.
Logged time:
12:22
